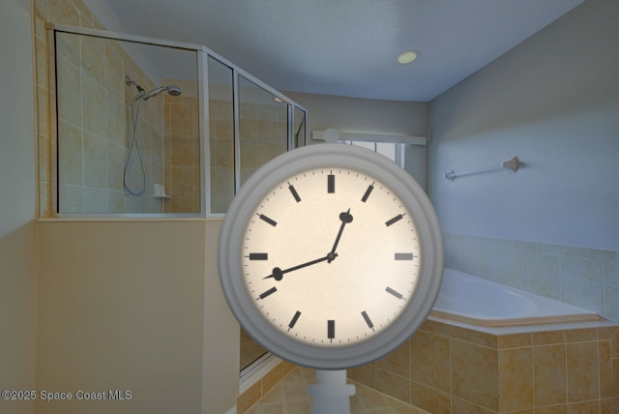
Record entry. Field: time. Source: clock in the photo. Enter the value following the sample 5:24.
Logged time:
12:42
